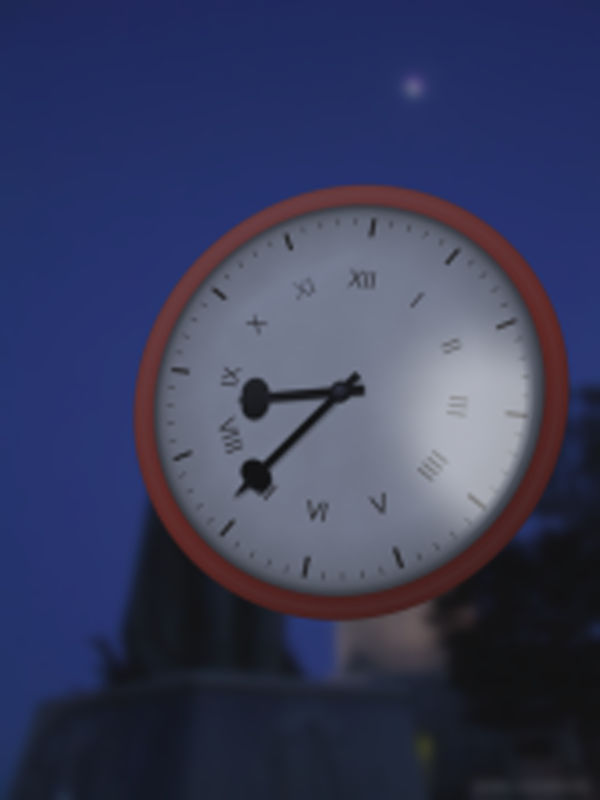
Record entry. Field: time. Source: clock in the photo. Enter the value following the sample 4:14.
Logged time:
8:36
